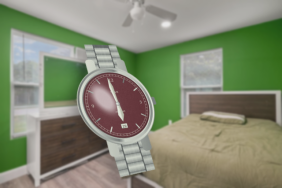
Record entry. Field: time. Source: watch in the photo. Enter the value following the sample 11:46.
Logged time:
5:59
